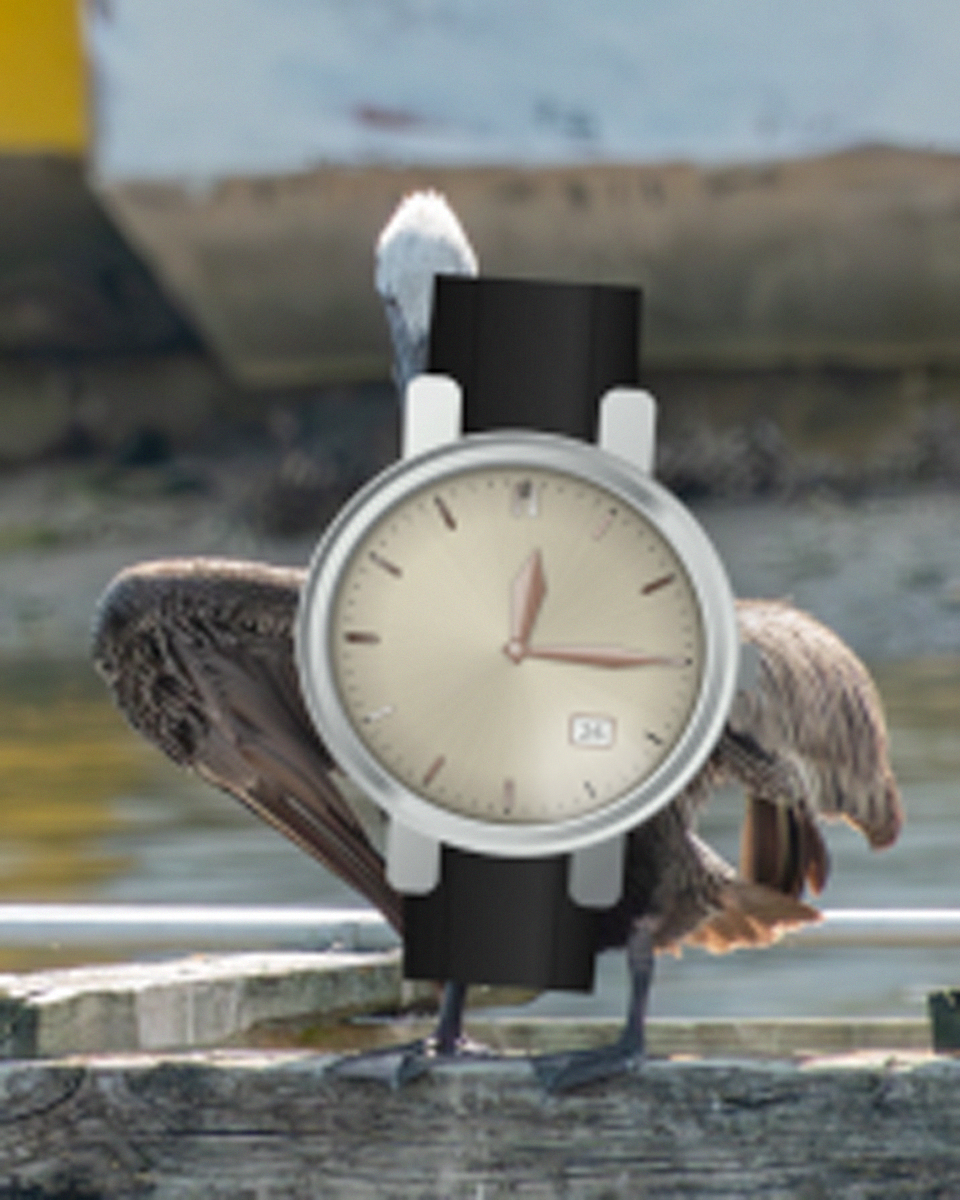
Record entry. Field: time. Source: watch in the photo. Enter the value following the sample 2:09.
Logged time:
12:15
